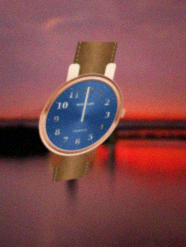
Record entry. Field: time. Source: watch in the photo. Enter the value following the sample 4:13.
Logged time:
12:00
